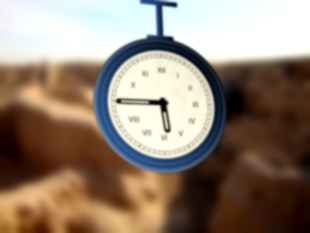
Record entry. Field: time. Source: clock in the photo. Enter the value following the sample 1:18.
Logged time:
5:45
